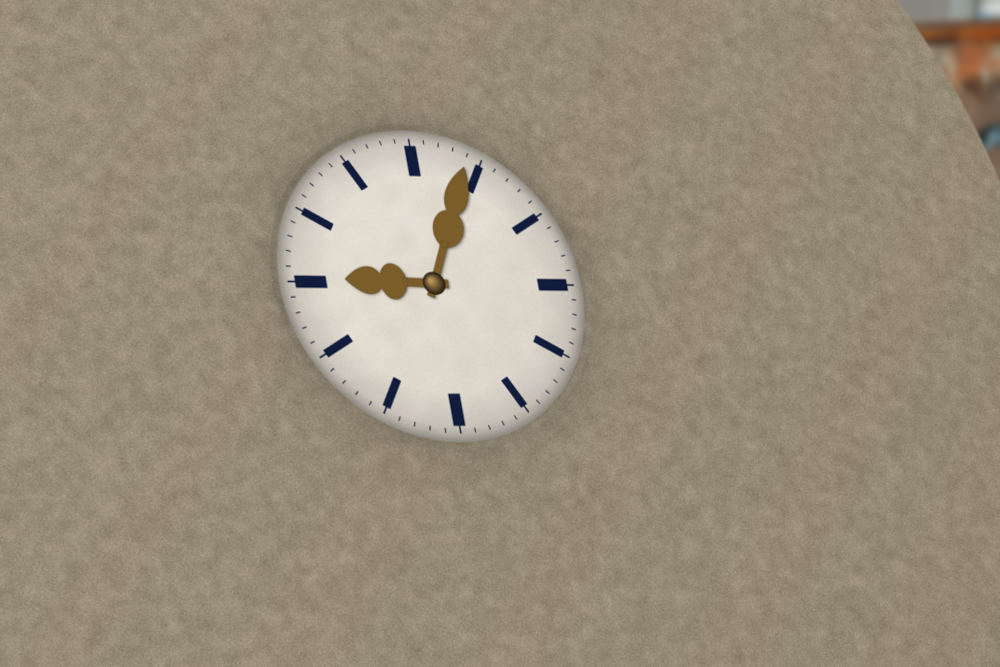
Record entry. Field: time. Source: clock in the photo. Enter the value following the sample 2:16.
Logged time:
9:04
